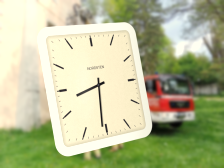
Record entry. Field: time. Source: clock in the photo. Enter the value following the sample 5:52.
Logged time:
8:31
